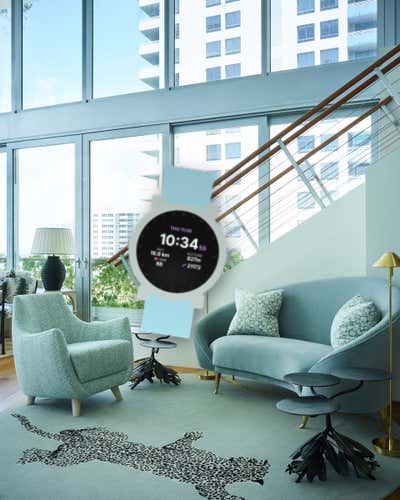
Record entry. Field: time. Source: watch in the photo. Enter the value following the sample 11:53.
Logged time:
10:34
